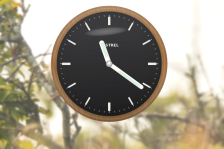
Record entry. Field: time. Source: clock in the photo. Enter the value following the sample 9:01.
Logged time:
11:21
